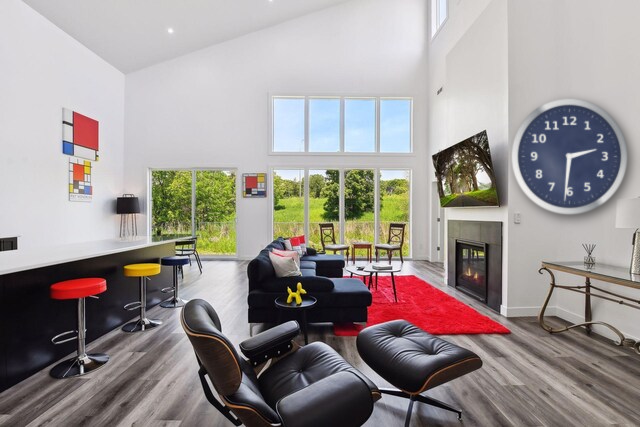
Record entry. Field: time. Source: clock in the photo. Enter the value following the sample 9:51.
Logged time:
2:31
